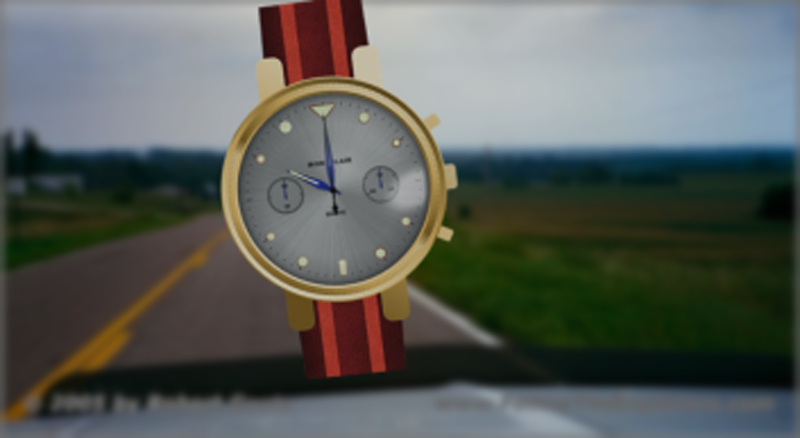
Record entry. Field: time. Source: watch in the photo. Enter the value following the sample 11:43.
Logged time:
10:00
